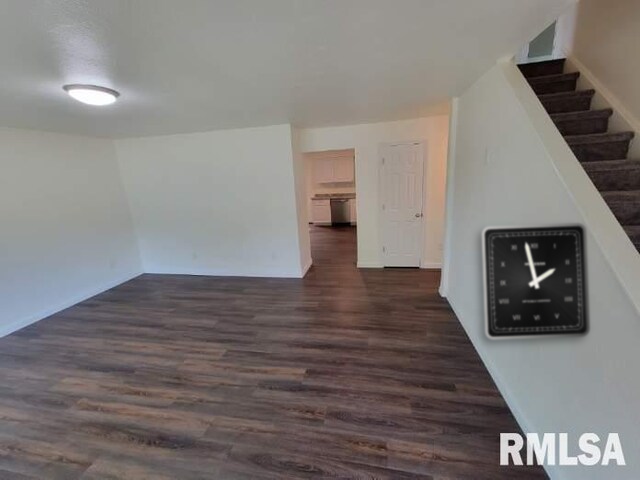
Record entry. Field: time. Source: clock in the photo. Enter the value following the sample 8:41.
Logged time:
1:58
